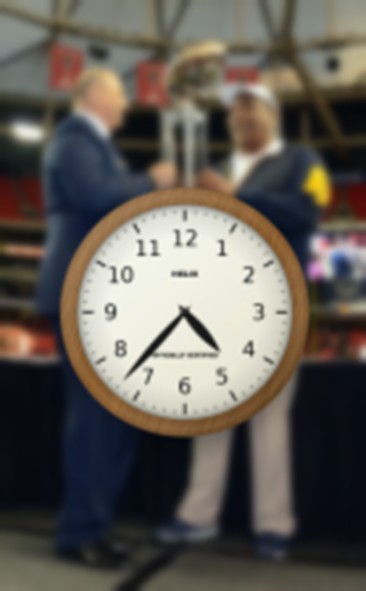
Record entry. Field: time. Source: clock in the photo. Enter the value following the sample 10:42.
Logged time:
4:37
